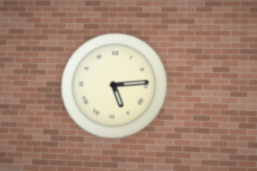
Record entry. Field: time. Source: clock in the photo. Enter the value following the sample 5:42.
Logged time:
5:14
